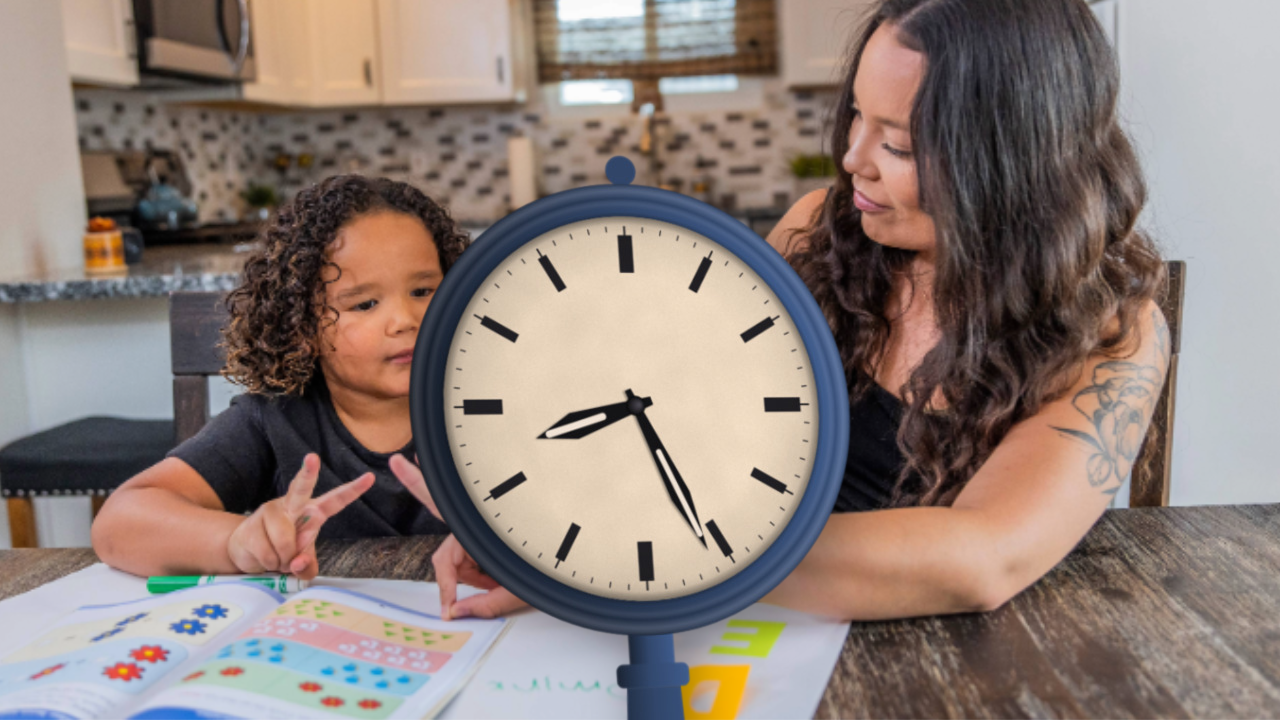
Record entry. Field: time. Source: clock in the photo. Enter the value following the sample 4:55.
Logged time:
8:26
